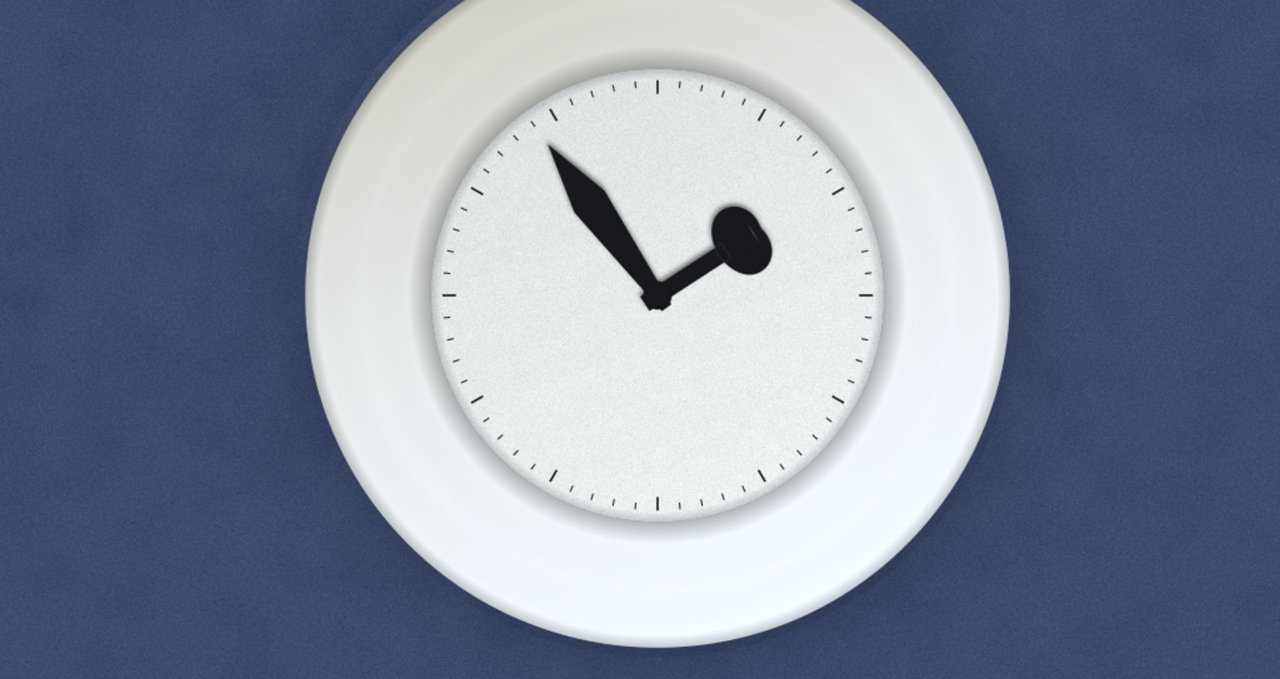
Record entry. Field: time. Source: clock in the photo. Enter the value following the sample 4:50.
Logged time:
1:54
